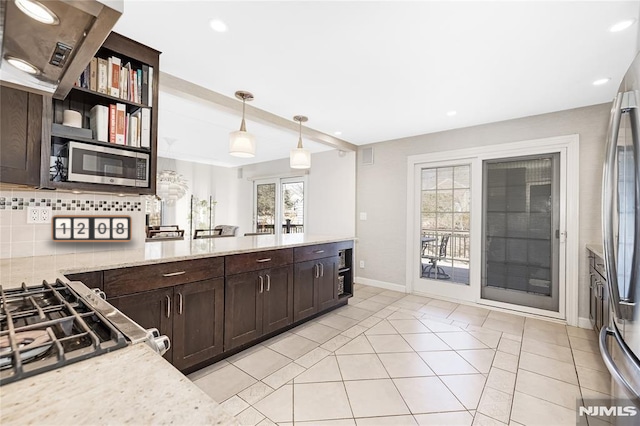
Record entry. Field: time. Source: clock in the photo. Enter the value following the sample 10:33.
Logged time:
12:08
